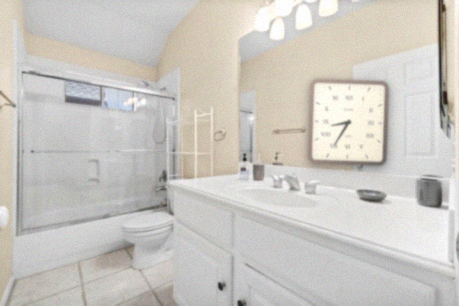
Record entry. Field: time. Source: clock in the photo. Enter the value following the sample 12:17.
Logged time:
8:35
